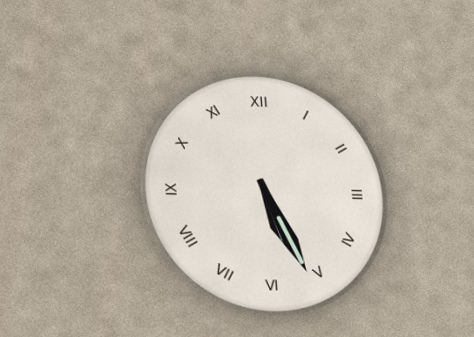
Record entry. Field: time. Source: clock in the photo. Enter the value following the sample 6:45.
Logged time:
5:26
